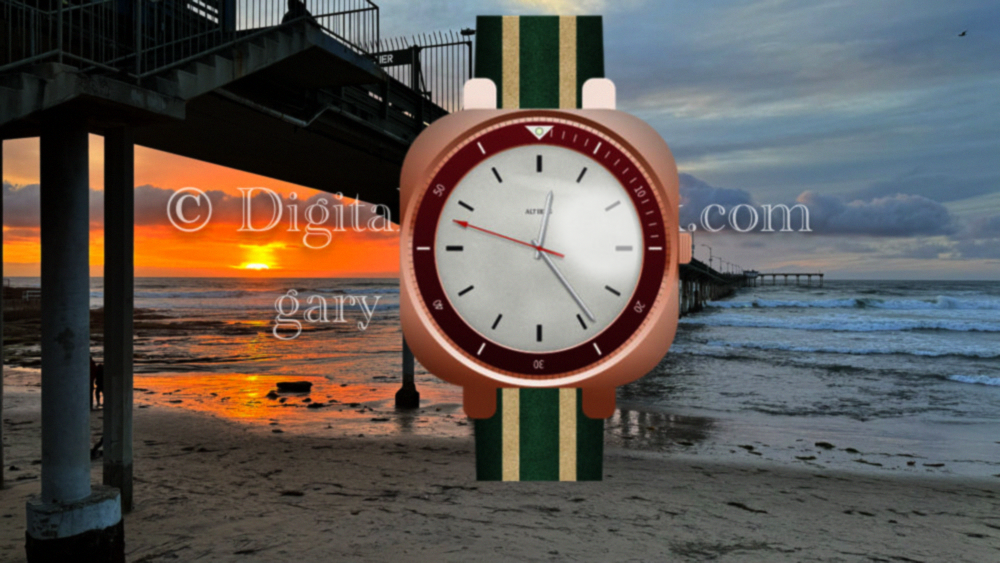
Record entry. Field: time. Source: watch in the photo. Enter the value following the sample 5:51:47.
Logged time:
12:23:48
